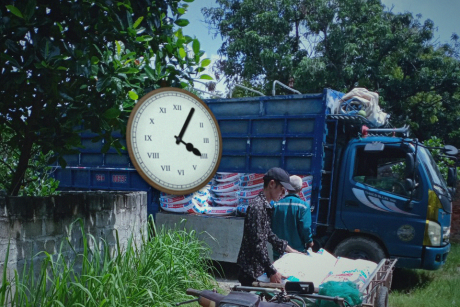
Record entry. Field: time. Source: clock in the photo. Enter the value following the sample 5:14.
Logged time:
4:05
